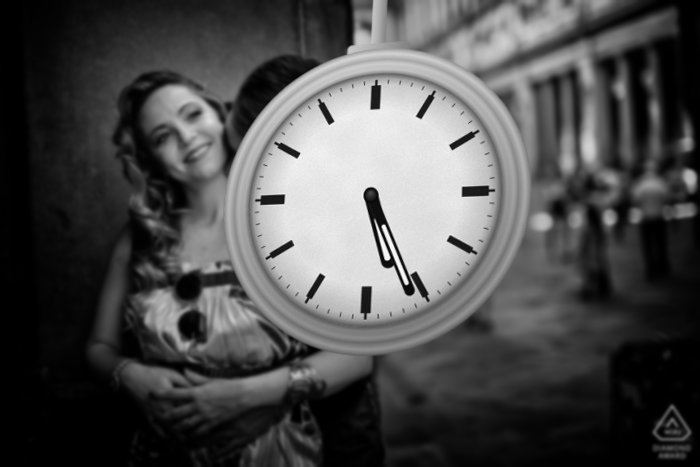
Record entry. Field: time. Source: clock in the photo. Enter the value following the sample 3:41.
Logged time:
5:26
